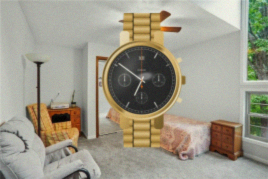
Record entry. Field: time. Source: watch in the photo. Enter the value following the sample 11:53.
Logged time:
6:51
